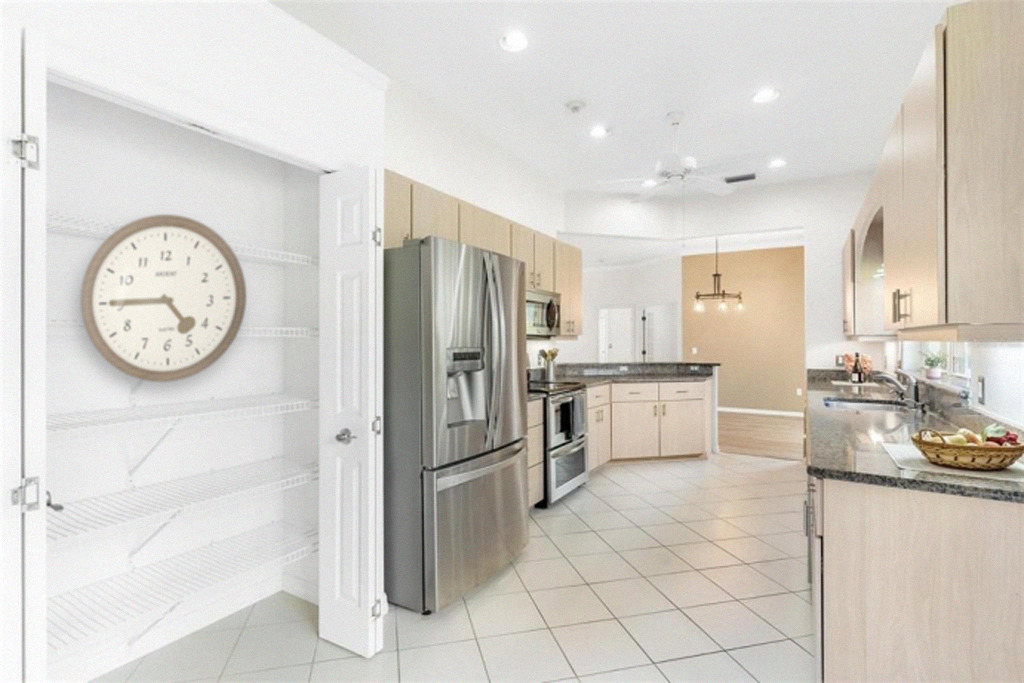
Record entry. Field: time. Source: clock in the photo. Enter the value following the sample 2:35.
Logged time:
4:45
